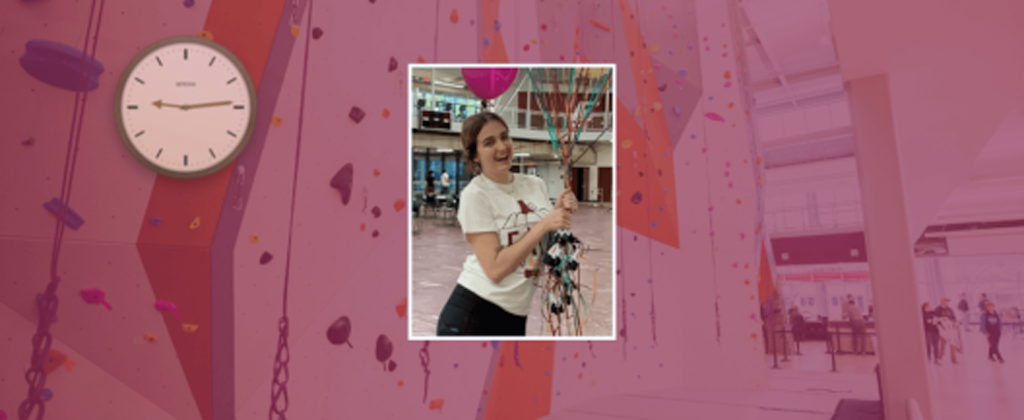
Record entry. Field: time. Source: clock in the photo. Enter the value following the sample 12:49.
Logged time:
9:14
